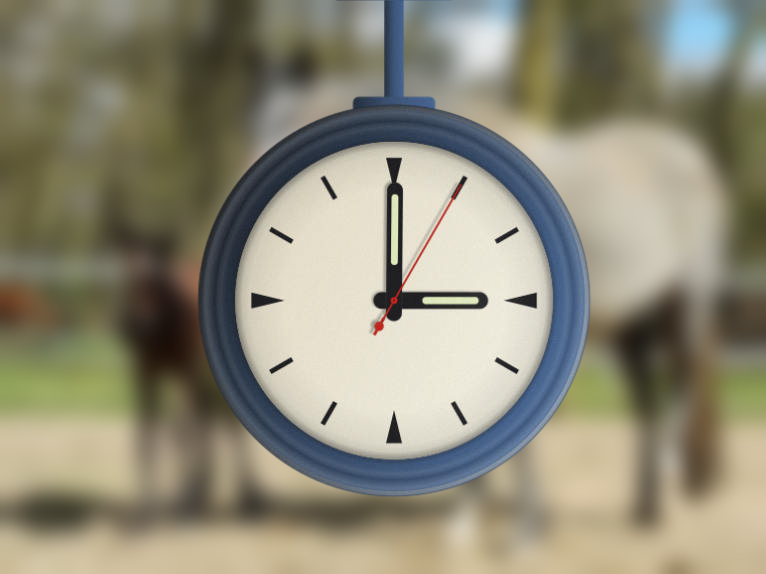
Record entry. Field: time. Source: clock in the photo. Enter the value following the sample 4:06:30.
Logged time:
3:00:05
